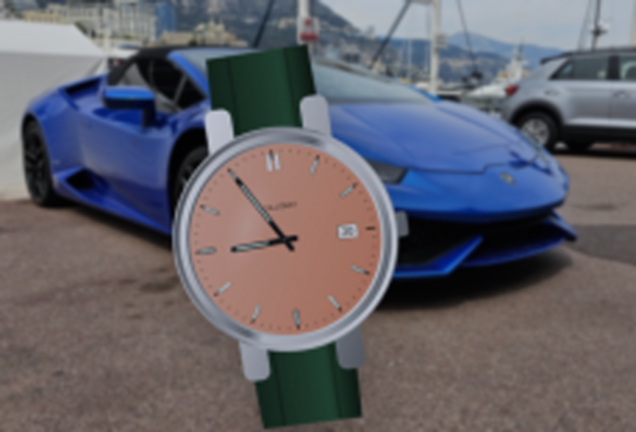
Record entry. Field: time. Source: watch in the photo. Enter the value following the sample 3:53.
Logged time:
8:55
